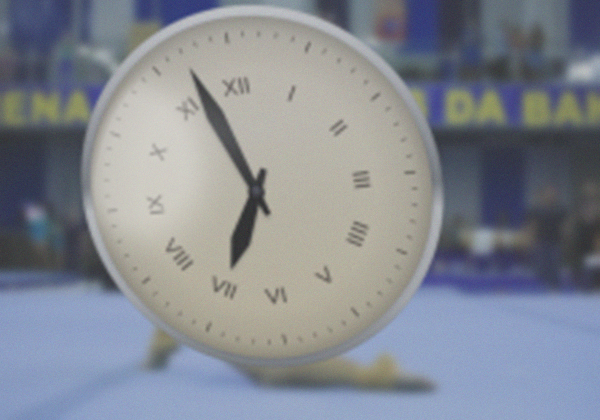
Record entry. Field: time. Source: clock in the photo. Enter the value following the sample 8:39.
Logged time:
6:57
